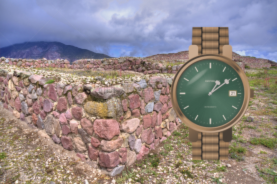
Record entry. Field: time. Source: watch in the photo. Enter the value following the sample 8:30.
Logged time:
1:09
